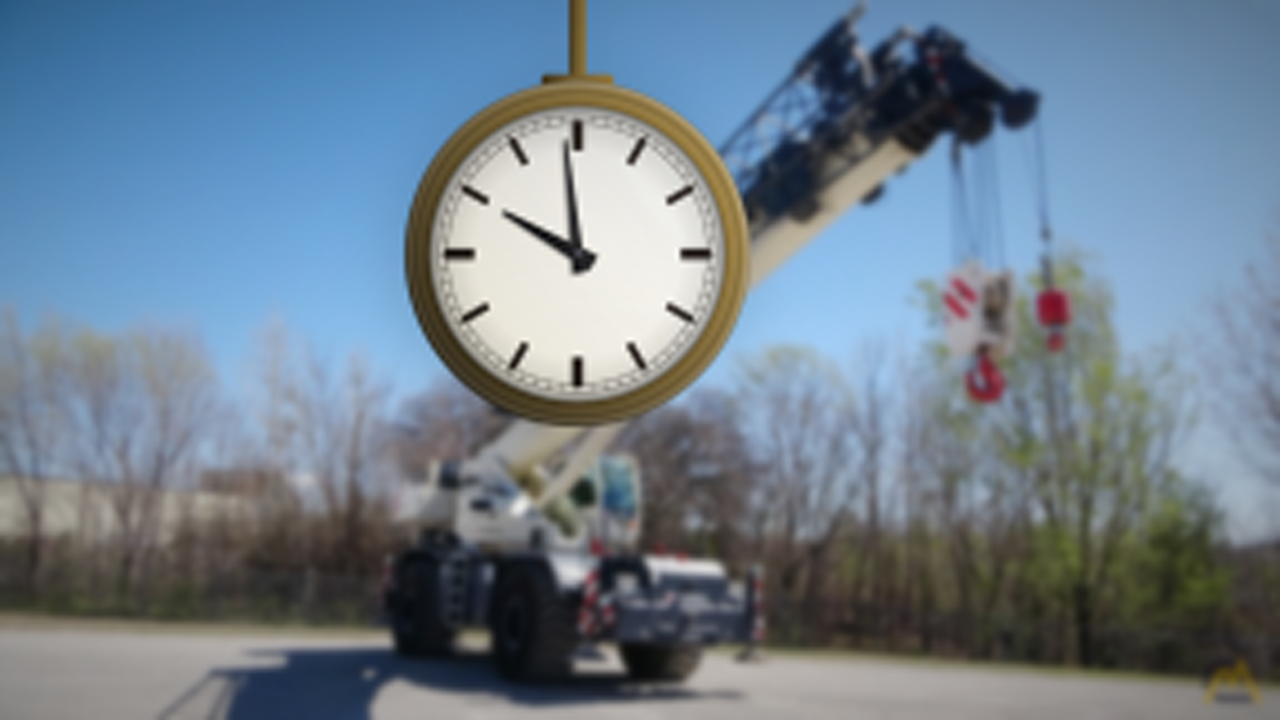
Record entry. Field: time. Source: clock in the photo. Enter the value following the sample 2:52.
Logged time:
9:59
